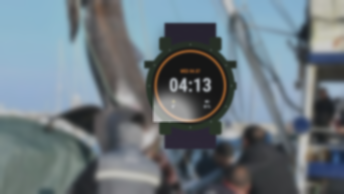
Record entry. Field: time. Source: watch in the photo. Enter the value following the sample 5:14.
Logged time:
4:13
